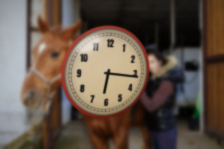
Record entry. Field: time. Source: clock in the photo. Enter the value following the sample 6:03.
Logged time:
6:16
